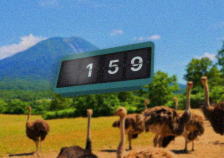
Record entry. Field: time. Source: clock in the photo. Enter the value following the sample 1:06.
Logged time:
1:59
